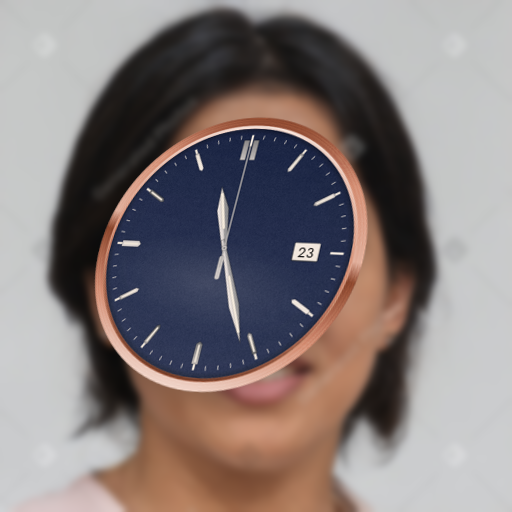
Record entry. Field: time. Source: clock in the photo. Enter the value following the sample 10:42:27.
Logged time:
11:26:00
